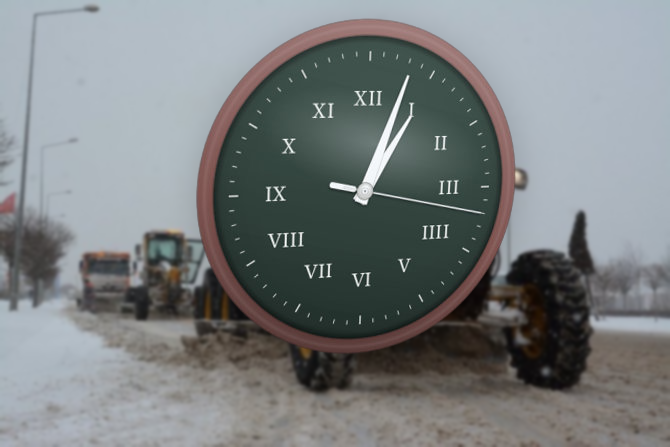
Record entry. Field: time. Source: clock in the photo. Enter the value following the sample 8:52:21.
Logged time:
1:03:17
